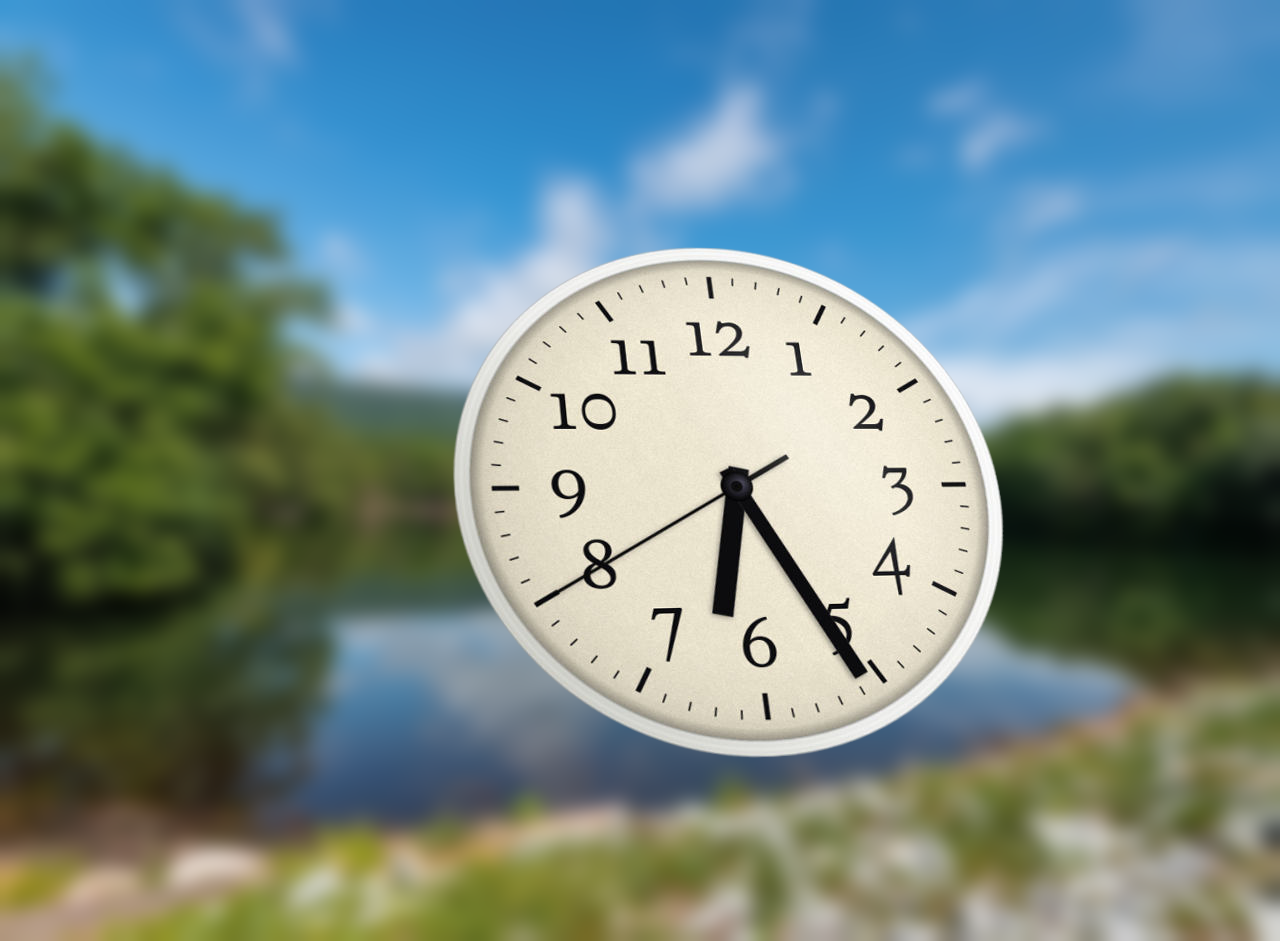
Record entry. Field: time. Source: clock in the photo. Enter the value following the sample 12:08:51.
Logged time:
6:25:40
